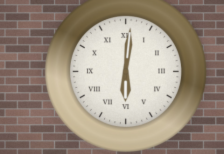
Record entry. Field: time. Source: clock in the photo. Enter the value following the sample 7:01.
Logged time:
6:01
